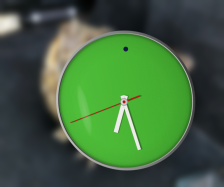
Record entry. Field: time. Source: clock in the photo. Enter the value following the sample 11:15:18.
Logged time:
6:26:41
